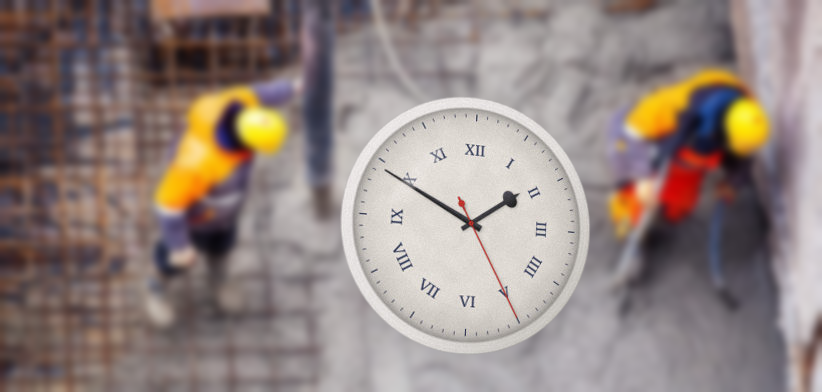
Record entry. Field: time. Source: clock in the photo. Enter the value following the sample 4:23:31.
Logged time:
1:49:25
